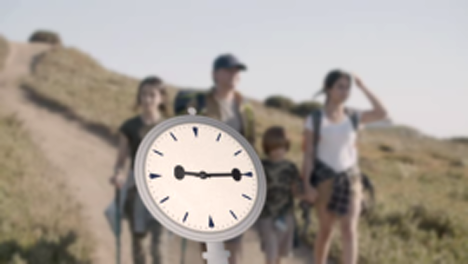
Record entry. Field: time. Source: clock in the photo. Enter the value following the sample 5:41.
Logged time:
9:15
